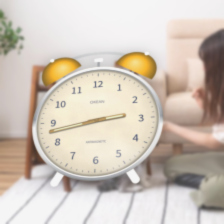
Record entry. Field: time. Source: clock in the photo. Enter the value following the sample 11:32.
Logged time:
2:43
